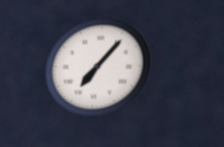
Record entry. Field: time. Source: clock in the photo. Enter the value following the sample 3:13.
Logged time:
7:06
